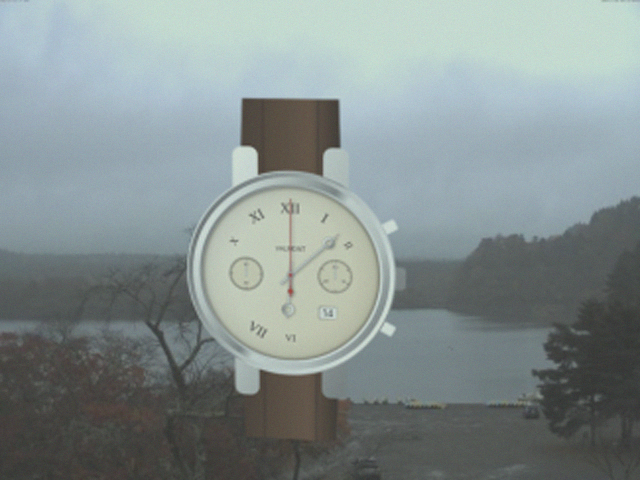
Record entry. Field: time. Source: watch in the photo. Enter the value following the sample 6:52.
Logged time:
6:08
